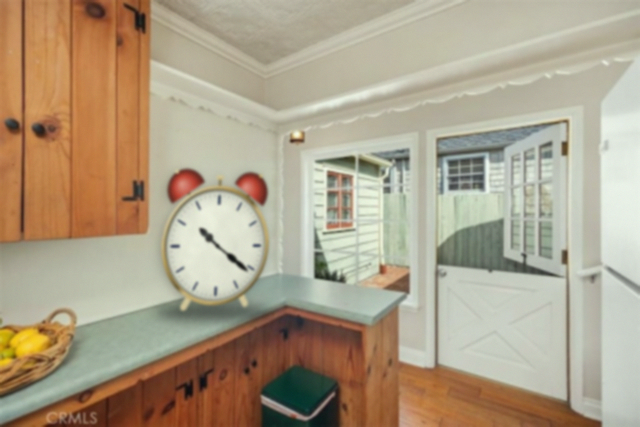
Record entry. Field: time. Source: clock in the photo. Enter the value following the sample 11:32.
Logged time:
10:21
